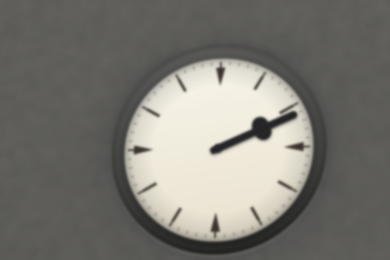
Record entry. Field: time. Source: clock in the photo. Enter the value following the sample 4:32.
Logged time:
2:11
